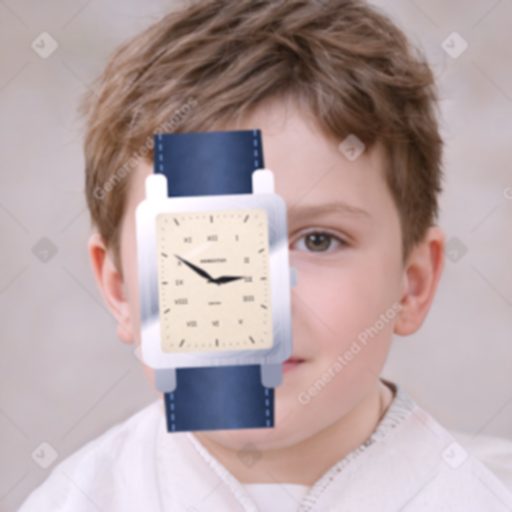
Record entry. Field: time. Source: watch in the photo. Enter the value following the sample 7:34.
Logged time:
2:51
